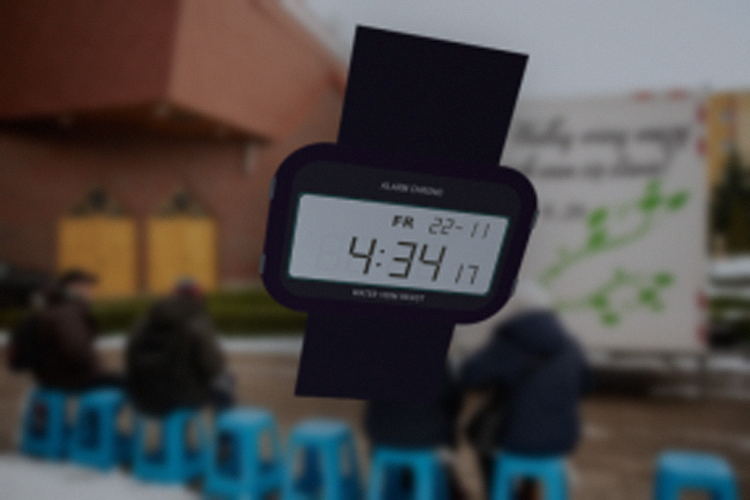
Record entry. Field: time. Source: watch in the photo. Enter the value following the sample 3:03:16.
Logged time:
4:34:17
